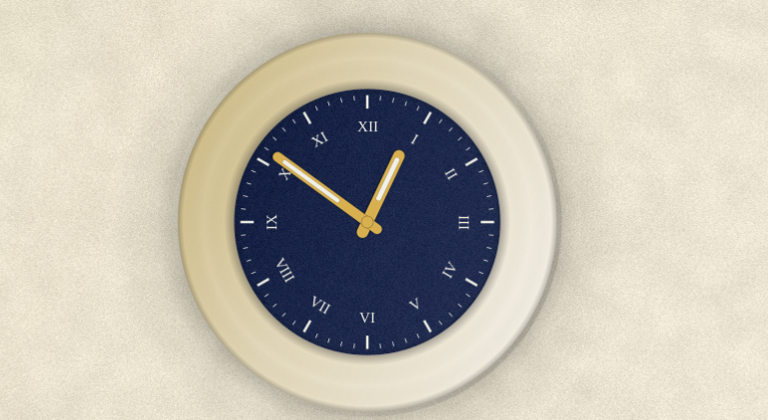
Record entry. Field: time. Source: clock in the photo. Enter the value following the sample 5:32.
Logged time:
12:51
